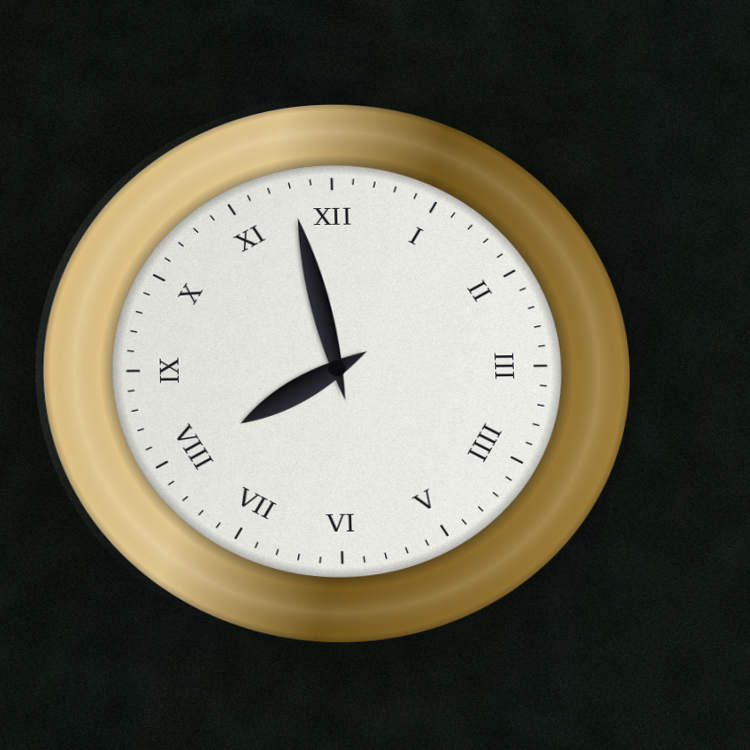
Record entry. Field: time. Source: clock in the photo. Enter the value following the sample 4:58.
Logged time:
7:58
